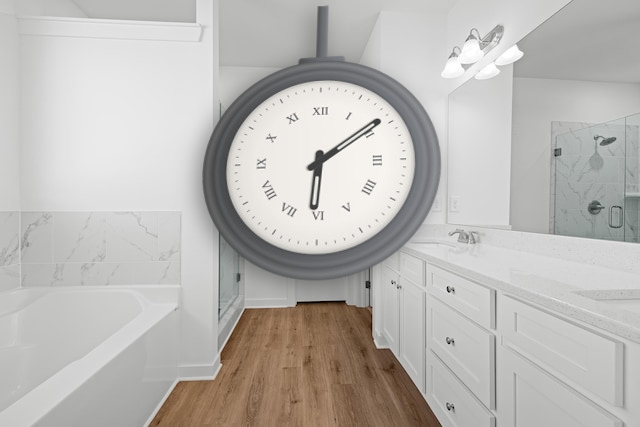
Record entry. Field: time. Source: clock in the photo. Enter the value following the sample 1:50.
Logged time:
6:09
